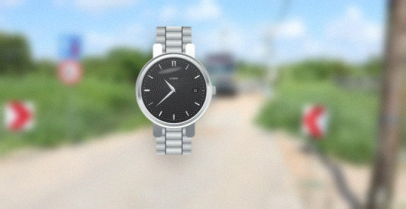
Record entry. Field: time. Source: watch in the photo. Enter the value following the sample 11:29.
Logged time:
10:38
